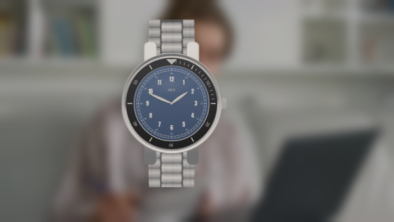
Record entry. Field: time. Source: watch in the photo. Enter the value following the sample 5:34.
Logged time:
1:49
